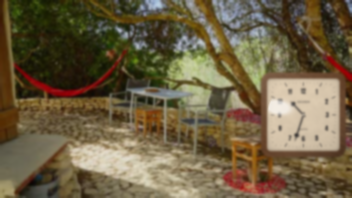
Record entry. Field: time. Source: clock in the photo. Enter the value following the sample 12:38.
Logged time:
10:33
